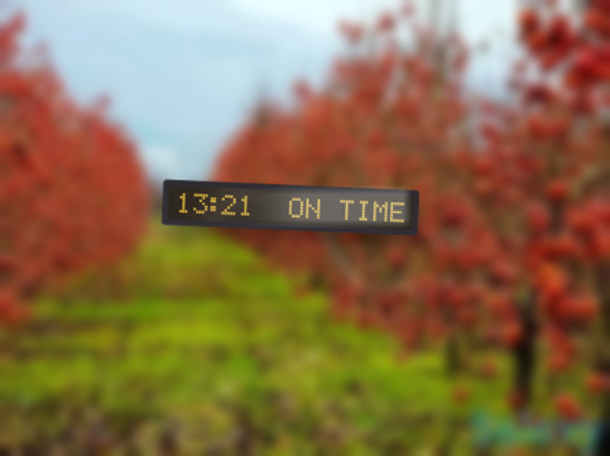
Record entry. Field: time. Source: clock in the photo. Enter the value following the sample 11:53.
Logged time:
13:21
